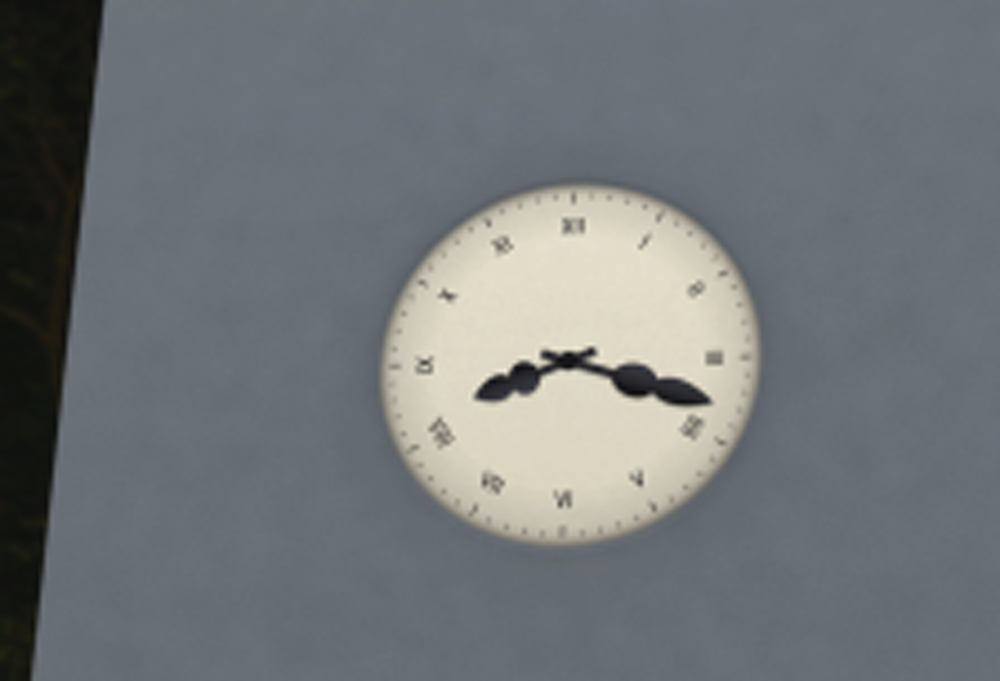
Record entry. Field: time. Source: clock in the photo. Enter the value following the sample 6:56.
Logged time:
8:18
